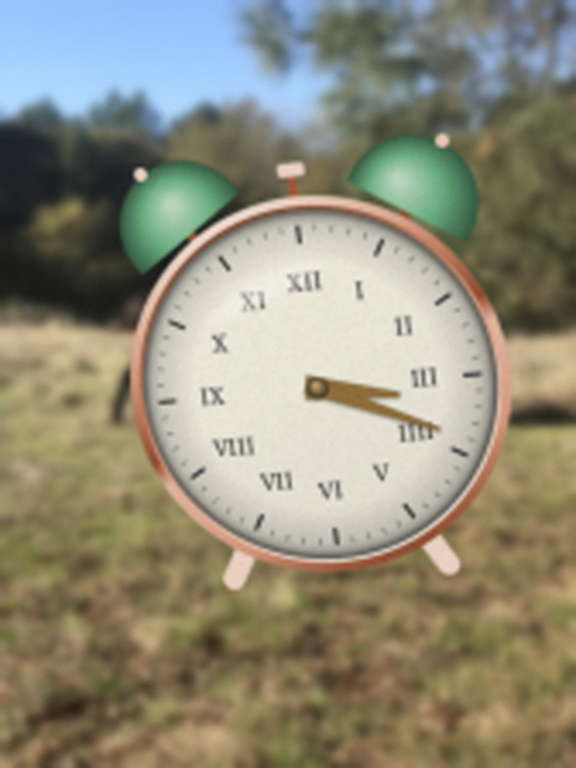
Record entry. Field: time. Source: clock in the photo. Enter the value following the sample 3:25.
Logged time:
3:19
